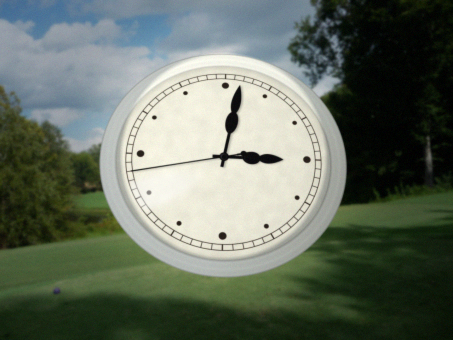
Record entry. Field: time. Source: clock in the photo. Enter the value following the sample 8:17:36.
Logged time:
3:01:43
